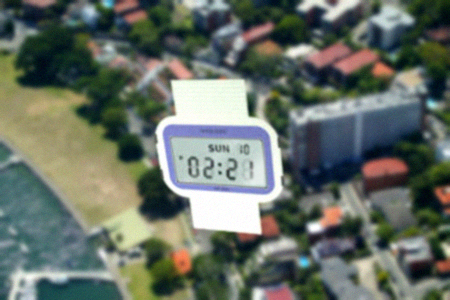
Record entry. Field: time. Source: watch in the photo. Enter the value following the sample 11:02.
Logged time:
2:21
